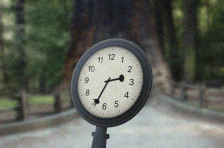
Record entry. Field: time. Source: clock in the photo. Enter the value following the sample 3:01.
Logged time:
2:34
